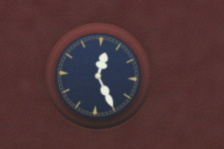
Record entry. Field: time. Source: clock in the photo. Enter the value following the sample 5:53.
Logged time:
12:25
